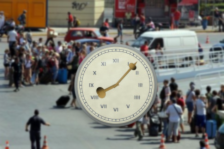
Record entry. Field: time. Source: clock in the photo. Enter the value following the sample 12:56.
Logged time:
8:07
